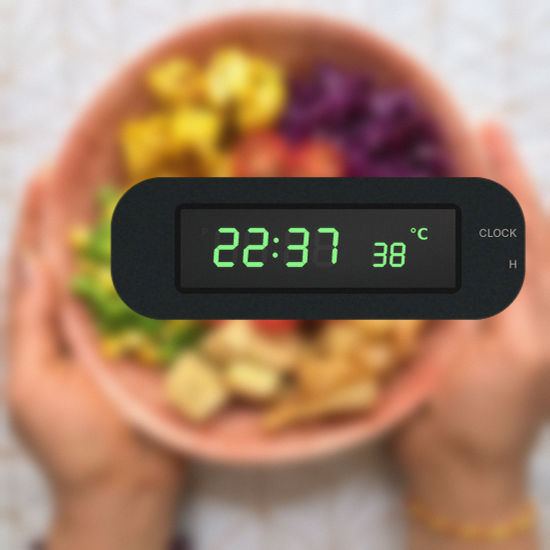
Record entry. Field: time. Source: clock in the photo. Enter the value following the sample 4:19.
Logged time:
22:37
